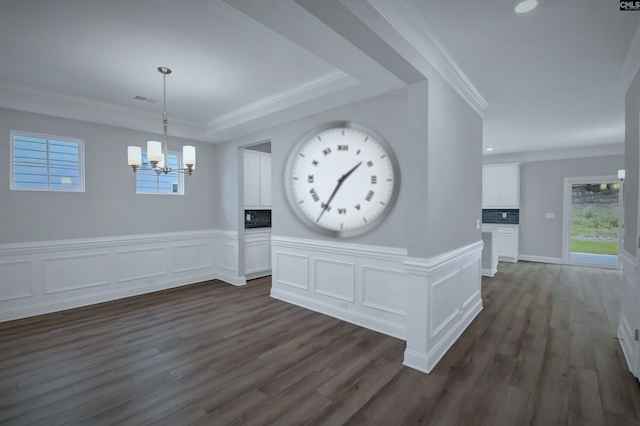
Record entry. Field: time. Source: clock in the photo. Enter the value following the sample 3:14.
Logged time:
1:35
